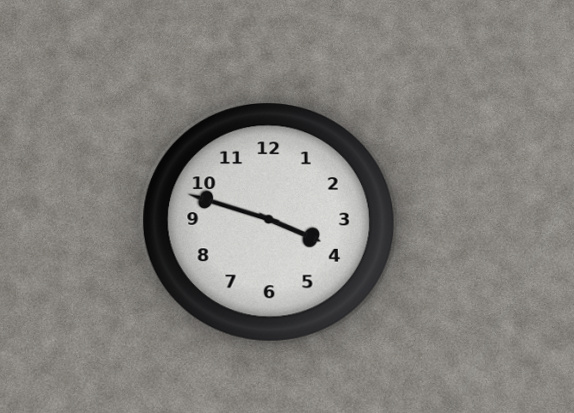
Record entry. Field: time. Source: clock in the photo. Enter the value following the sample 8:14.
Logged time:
3:48
